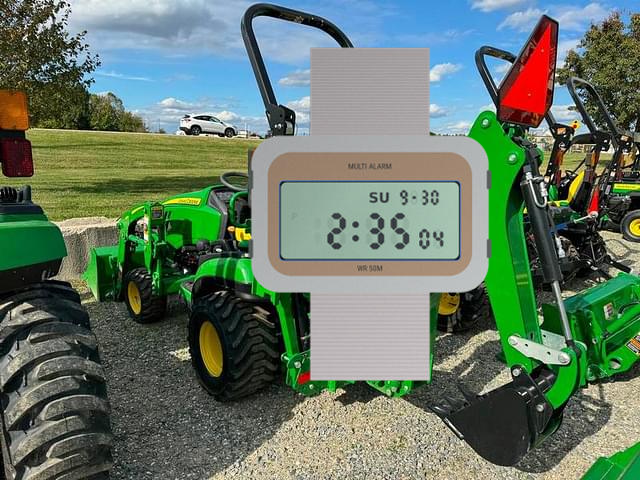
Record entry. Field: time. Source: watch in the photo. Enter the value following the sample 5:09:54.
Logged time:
2:35:04
